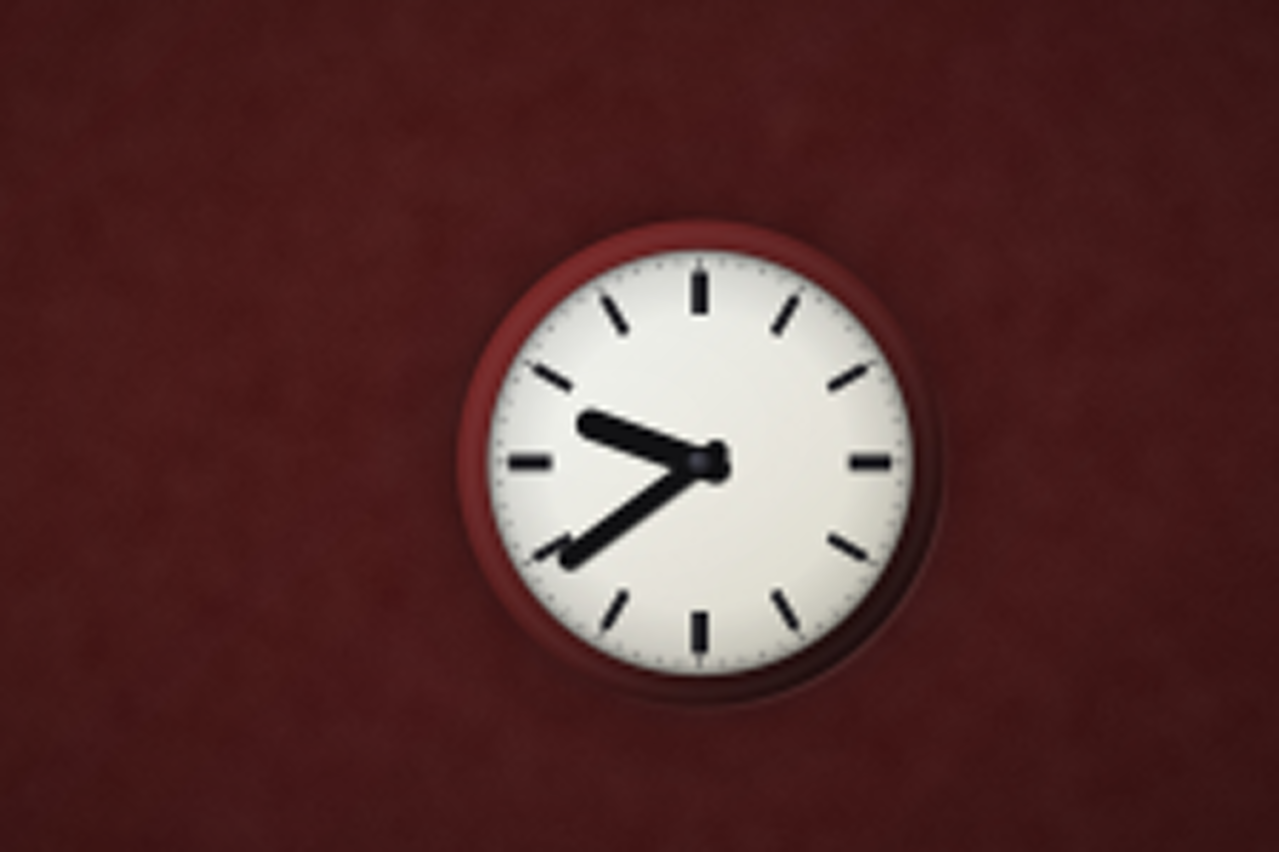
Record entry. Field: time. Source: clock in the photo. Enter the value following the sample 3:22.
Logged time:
9:39
